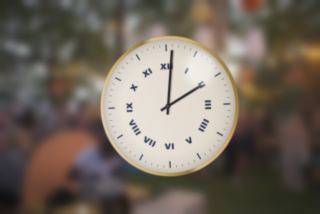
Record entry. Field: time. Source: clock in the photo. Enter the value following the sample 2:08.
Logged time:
2:01
